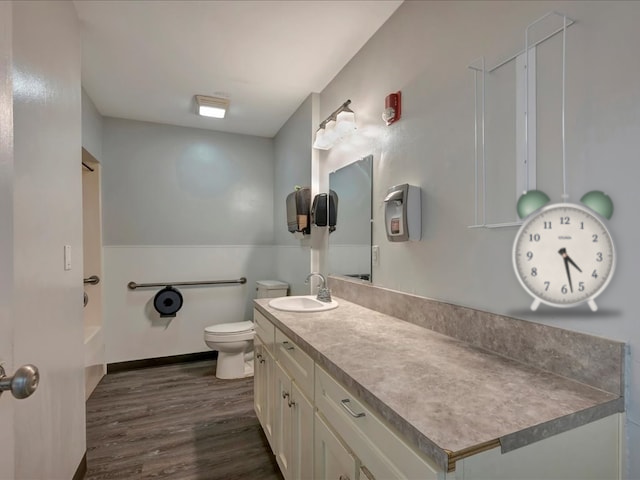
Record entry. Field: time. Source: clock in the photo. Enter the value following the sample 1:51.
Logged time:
4:28
